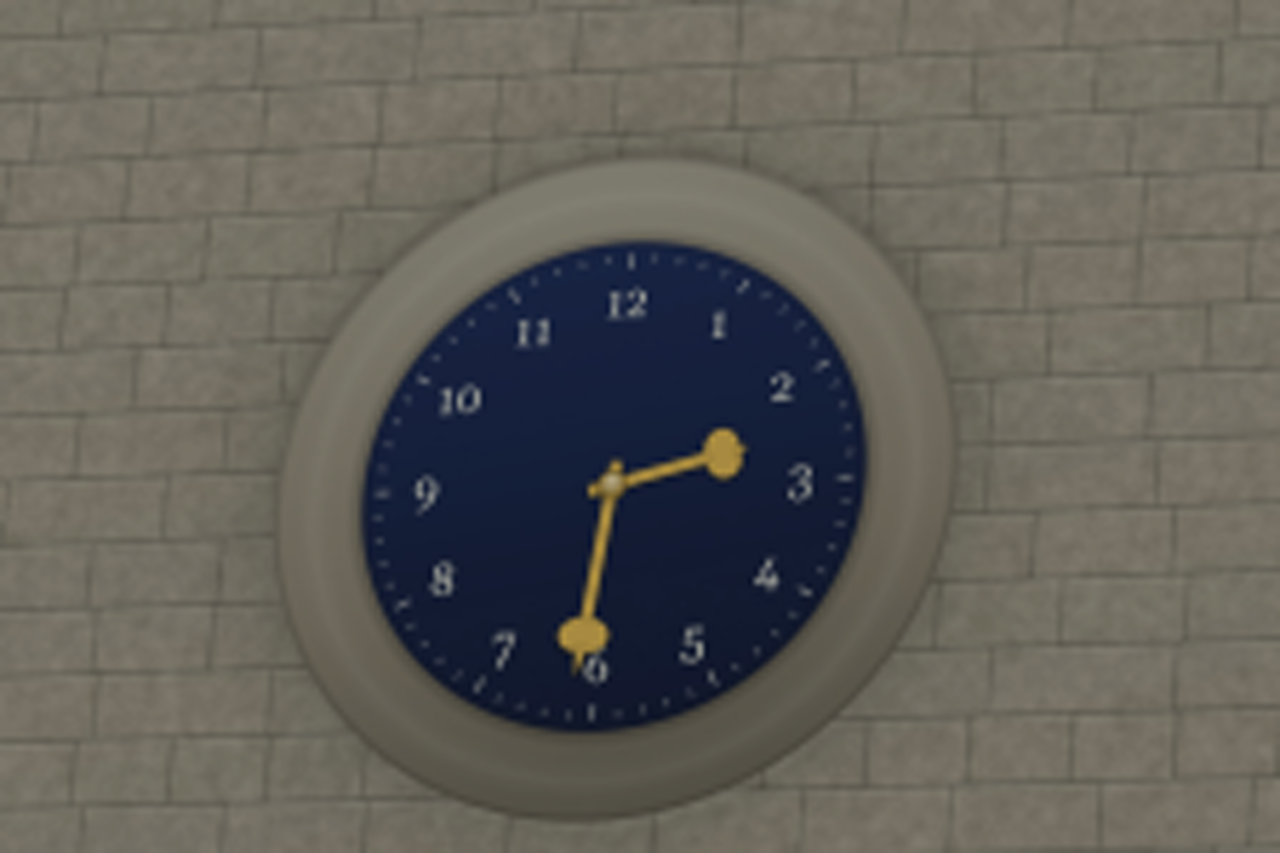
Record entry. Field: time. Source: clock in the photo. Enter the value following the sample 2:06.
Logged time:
2:31
